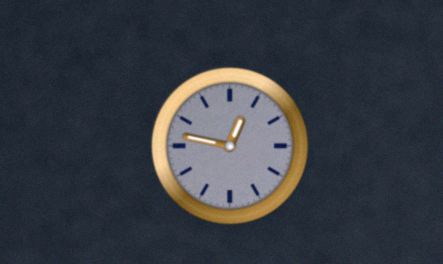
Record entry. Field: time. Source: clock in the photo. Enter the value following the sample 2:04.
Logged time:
12:47
